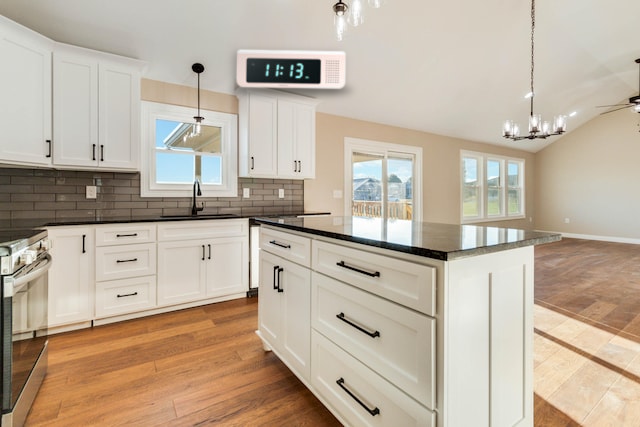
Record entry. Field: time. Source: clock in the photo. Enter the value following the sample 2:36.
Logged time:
11:13
